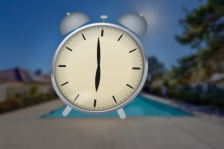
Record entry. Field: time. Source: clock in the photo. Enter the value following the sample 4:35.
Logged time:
5:59
